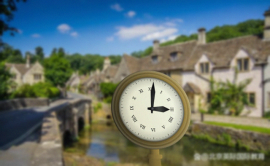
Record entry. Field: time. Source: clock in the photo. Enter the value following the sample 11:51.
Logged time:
3:01
